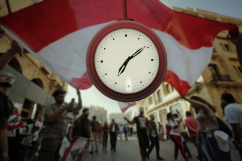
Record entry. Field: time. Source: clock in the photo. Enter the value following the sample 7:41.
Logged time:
7:09
